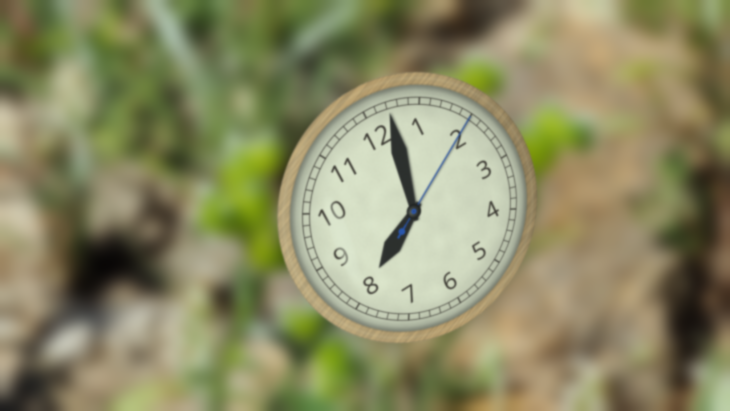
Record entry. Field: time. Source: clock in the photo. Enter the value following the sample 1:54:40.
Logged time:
8:02:10
